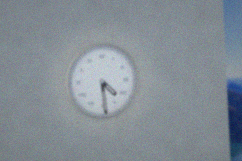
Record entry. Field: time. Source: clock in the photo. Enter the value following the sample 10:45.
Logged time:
4:29
